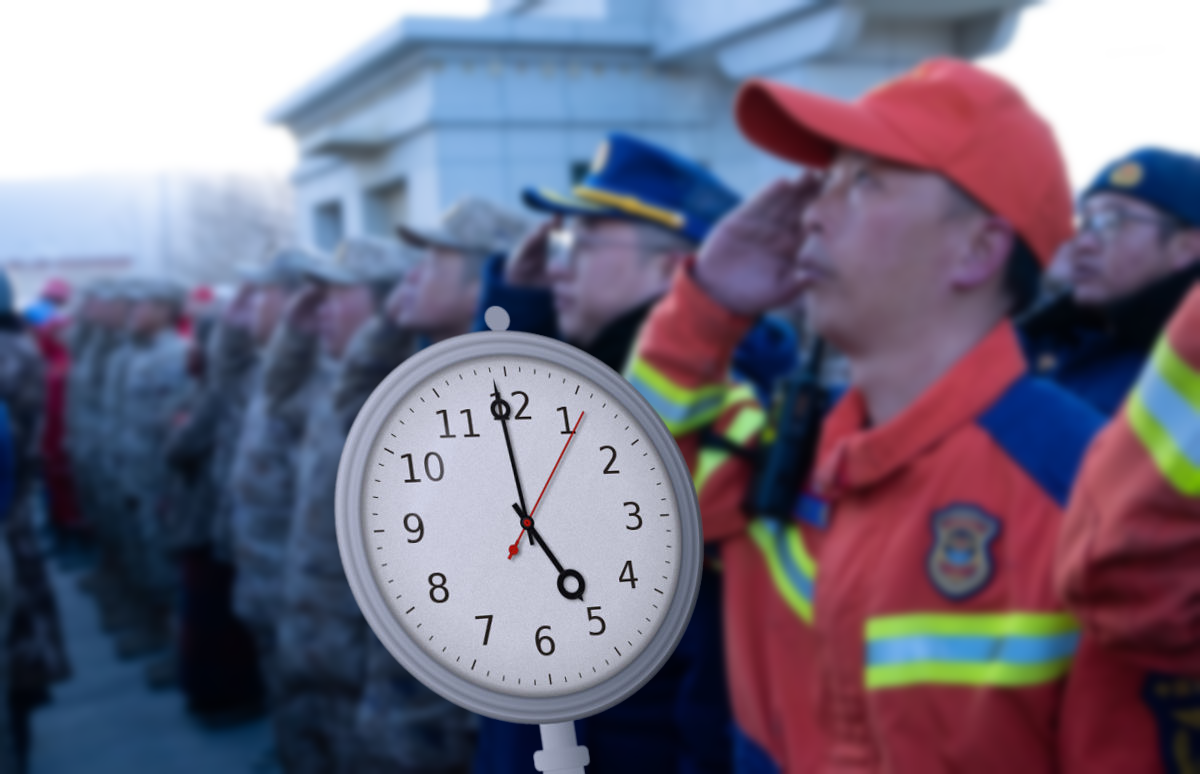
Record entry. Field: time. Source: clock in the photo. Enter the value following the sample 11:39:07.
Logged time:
4:59:06
